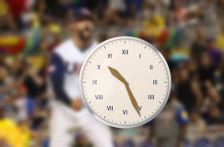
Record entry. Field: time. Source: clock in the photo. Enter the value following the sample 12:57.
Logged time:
10:26
